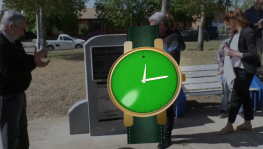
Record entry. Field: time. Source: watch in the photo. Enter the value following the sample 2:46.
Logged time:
12:14
